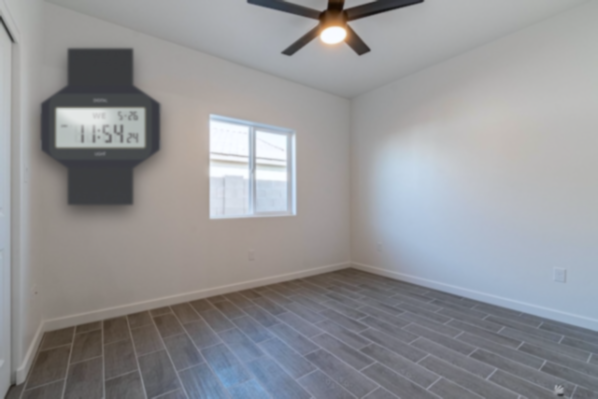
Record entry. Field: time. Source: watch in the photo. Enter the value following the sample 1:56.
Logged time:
11:54
